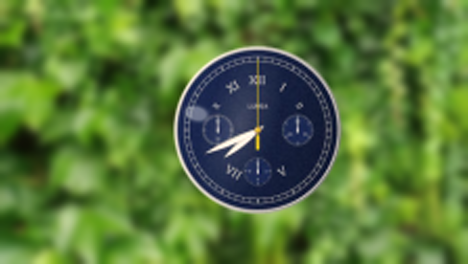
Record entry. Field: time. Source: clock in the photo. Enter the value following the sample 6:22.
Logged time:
7:41
